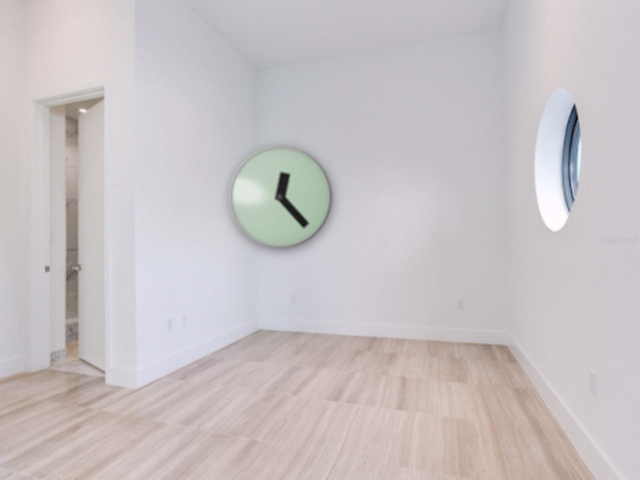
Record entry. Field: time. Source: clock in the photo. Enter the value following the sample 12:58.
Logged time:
12:23
